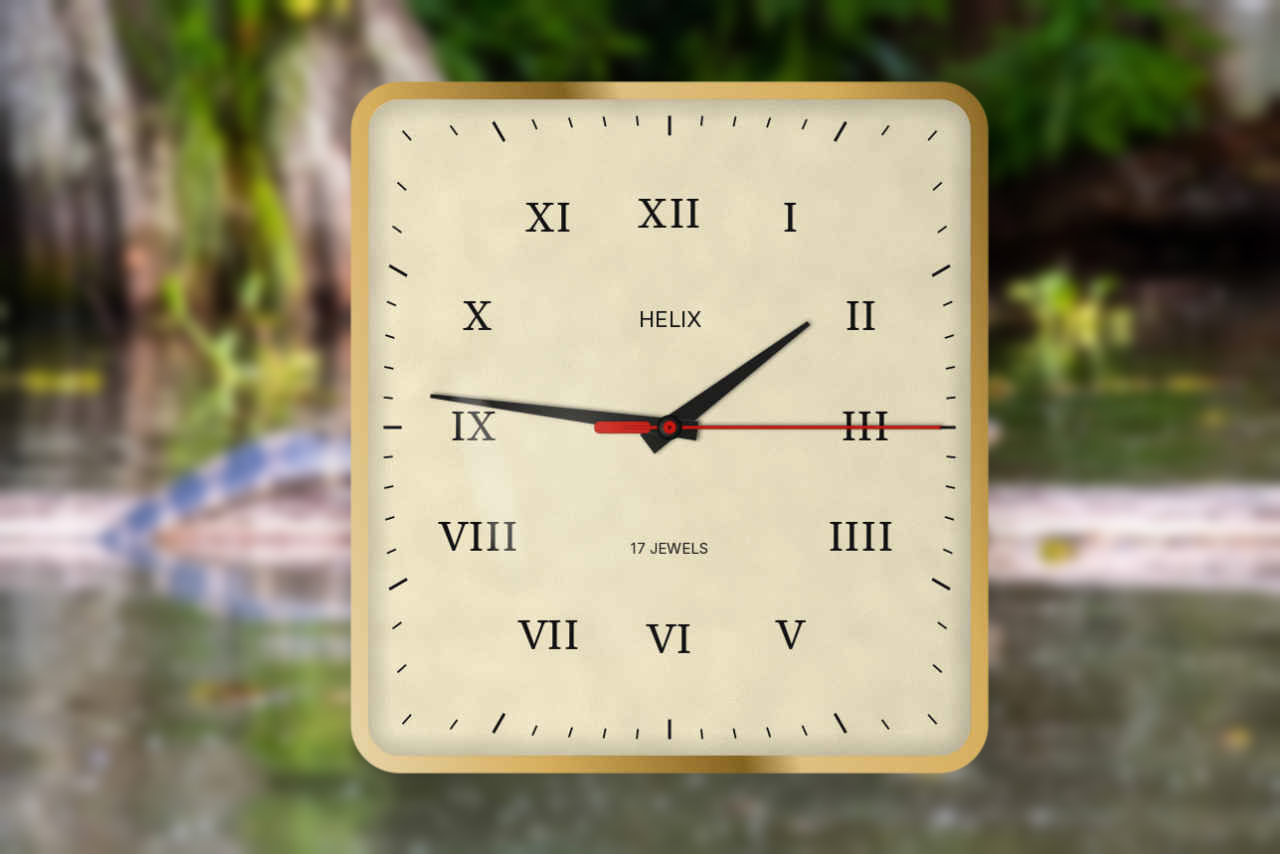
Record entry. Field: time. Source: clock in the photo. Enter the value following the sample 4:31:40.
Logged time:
1:46:15
